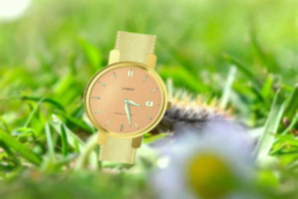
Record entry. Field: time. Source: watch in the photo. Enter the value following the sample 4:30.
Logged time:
3:27
